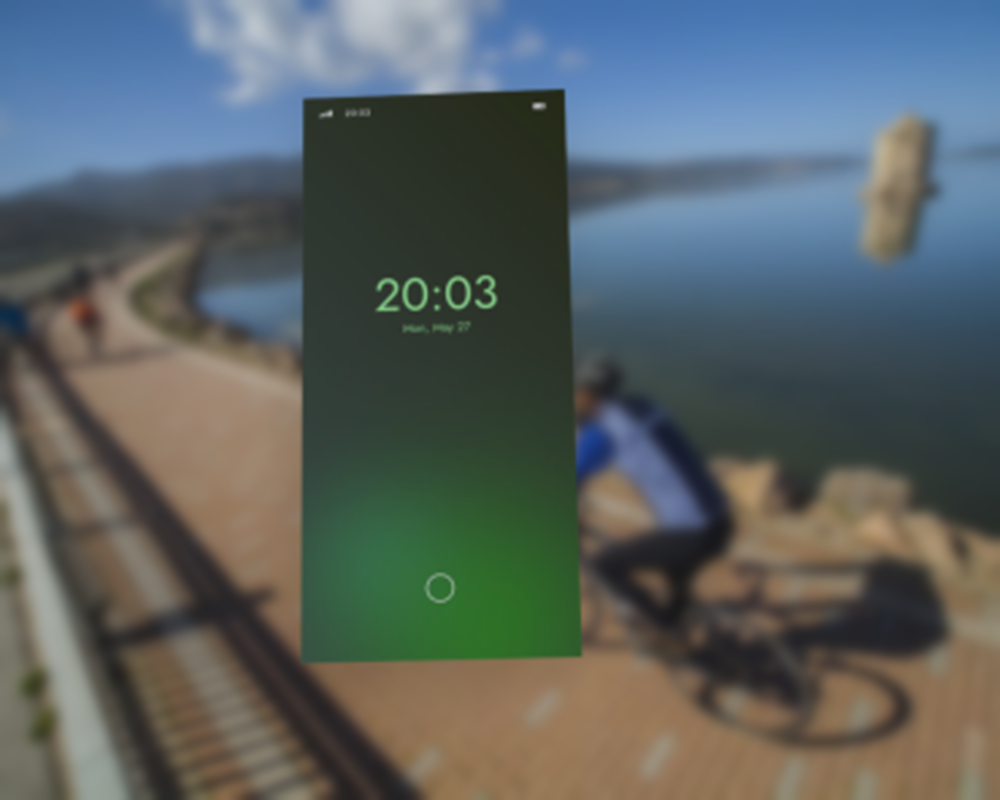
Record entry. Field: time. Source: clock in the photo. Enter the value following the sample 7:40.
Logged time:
20:03
